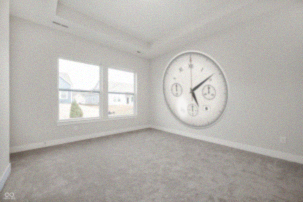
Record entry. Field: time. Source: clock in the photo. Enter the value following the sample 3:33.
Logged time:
5:09
